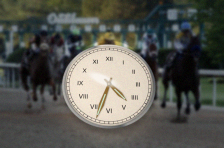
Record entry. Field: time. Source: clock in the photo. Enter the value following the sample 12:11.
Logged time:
4:33
